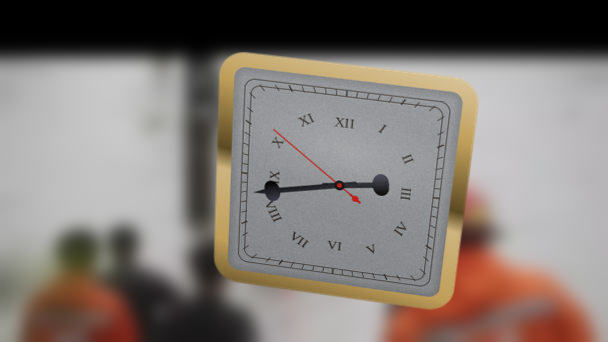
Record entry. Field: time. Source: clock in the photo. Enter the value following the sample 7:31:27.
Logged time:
2:42:51
